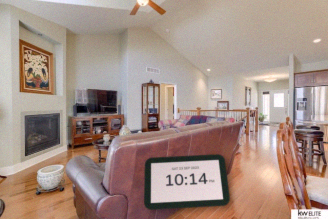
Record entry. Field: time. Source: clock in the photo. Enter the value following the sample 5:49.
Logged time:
10:14
